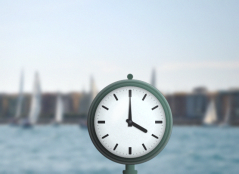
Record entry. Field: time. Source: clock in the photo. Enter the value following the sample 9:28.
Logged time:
4:00
